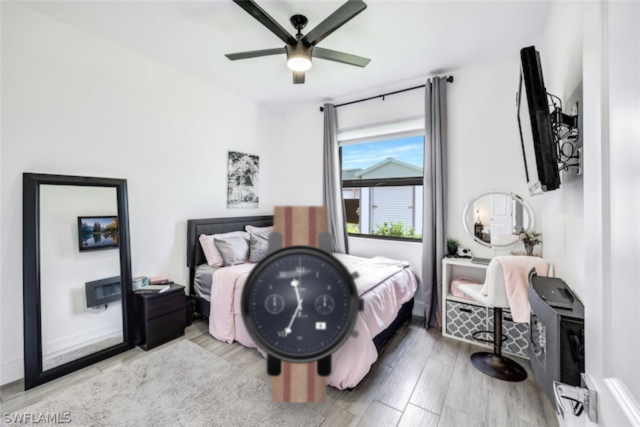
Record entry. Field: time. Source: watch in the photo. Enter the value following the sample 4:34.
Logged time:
11:34
